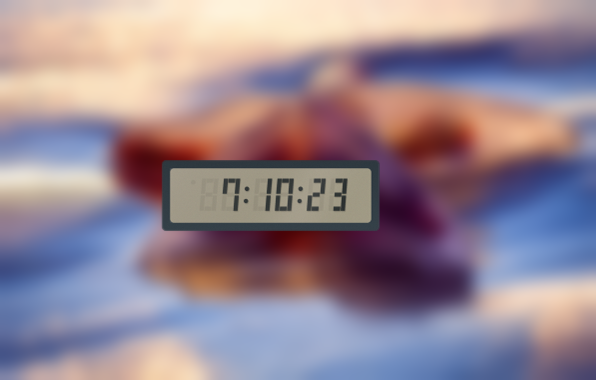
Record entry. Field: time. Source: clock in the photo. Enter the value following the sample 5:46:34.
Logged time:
7:10:23
